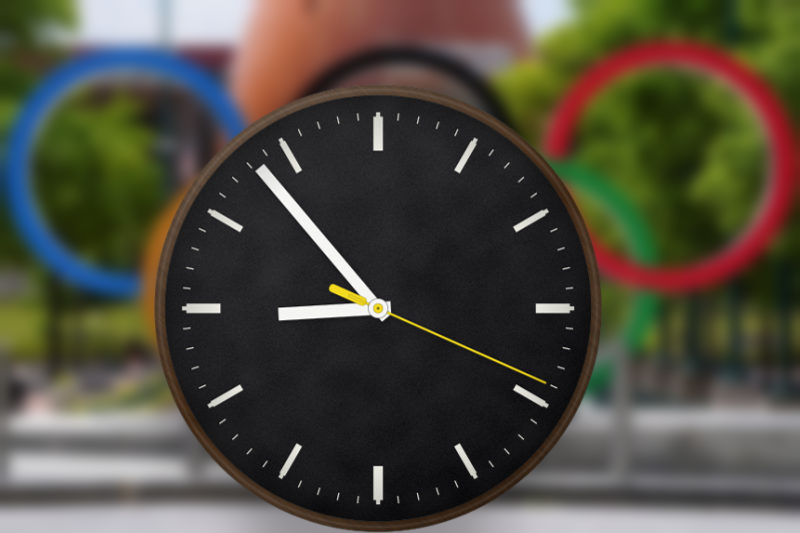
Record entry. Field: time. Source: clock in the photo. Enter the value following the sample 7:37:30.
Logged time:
8:53:19
